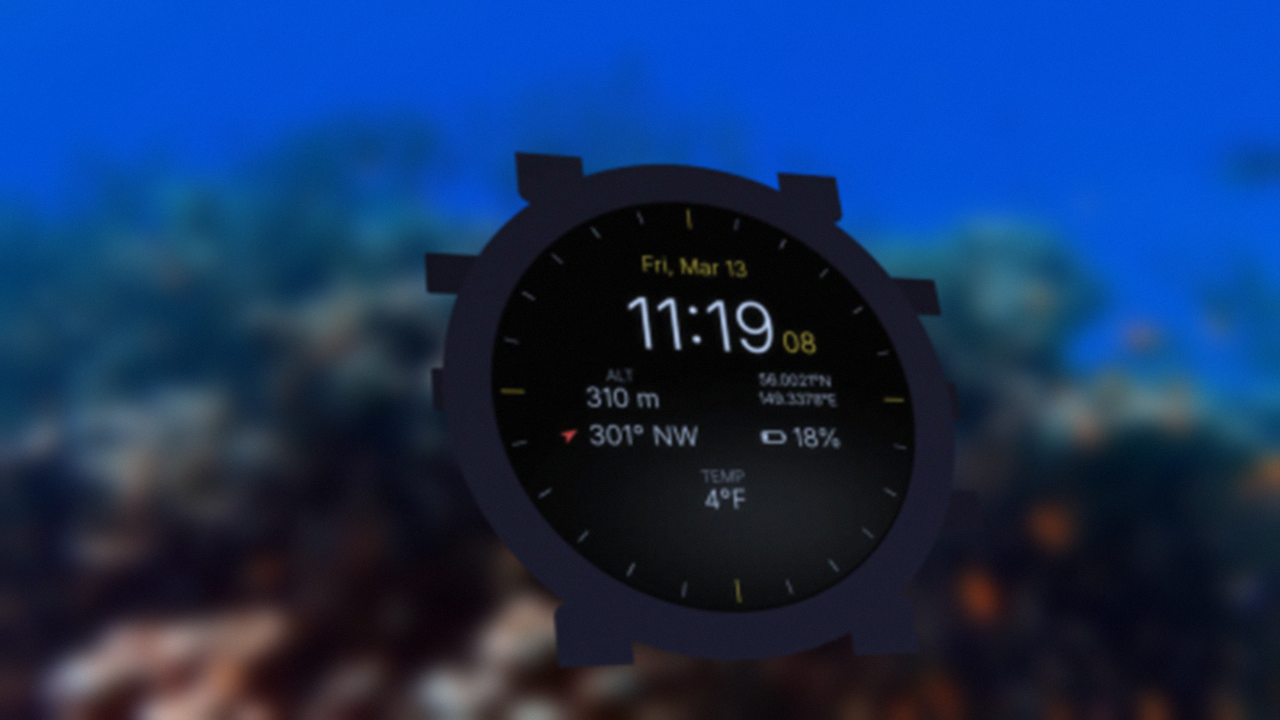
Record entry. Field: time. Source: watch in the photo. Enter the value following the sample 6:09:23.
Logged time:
11:19:08
